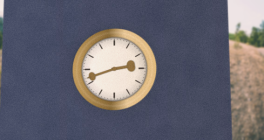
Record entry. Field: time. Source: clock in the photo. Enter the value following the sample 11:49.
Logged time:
2:42
